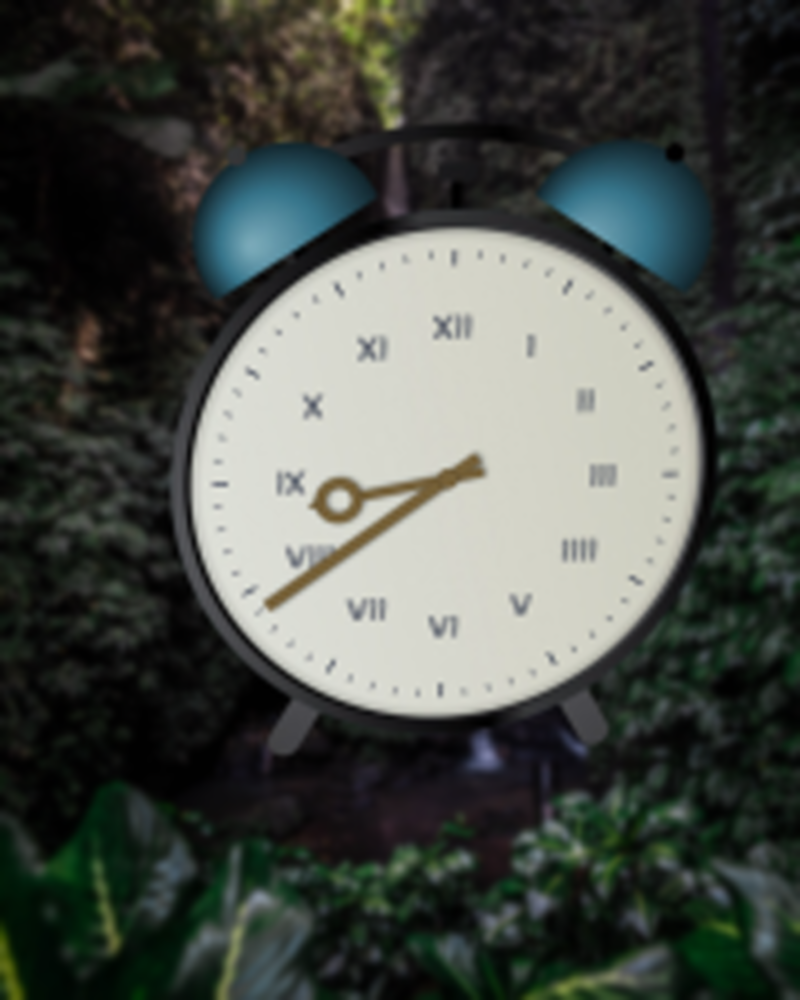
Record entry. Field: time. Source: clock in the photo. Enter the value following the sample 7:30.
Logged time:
8:39
